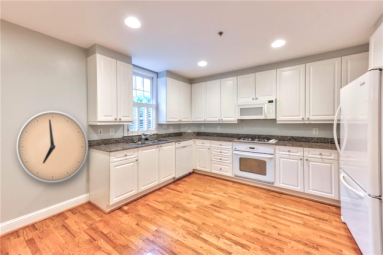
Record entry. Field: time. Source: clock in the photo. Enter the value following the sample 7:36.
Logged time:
6:59
